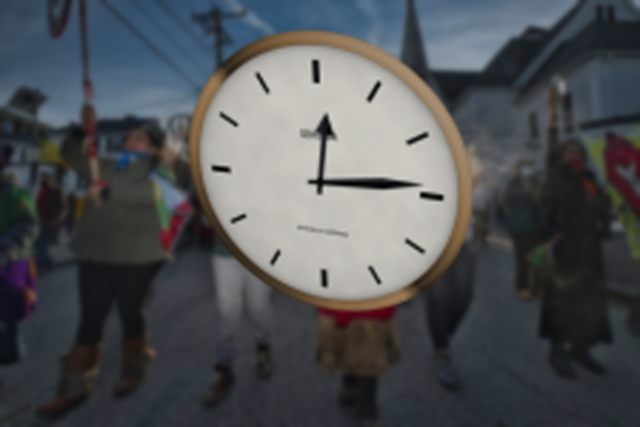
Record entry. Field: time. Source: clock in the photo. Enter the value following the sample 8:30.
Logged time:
12:14
